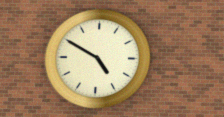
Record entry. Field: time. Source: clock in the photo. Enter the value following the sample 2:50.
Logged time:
4:50
